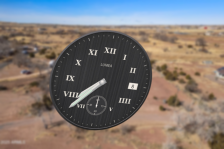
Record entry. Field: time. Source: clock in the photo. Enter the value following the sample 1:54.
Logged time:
7:37
